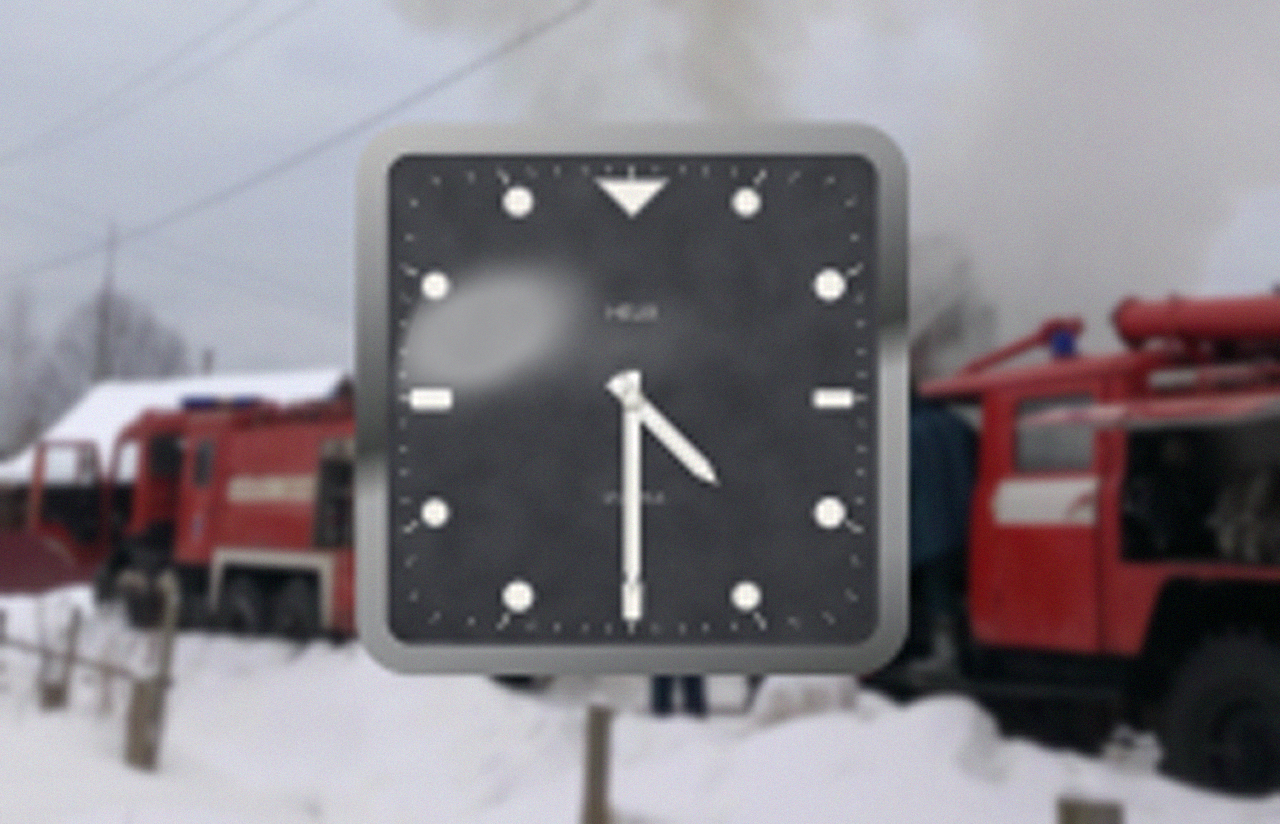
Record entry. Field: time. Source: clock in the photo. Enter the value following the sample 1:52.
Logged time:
4:30
